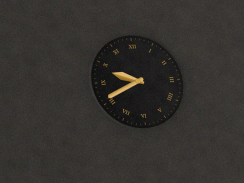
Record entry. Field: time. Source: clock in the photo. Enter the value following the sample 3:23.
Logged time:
9:41
